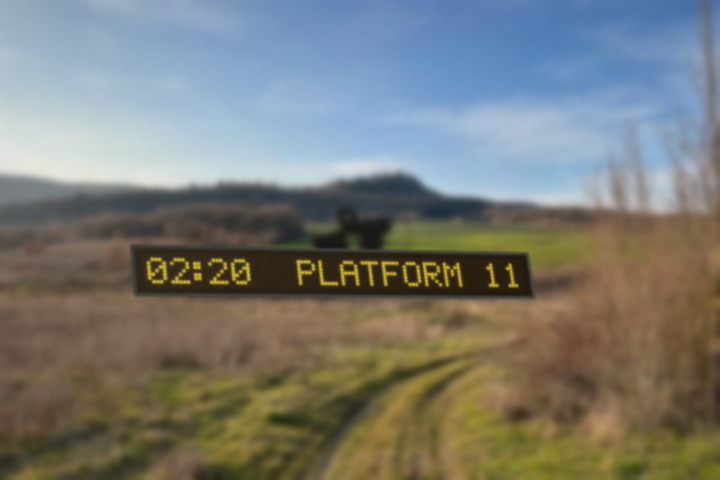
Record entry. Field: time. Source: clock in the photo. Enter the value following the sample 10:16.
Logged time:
2:20
